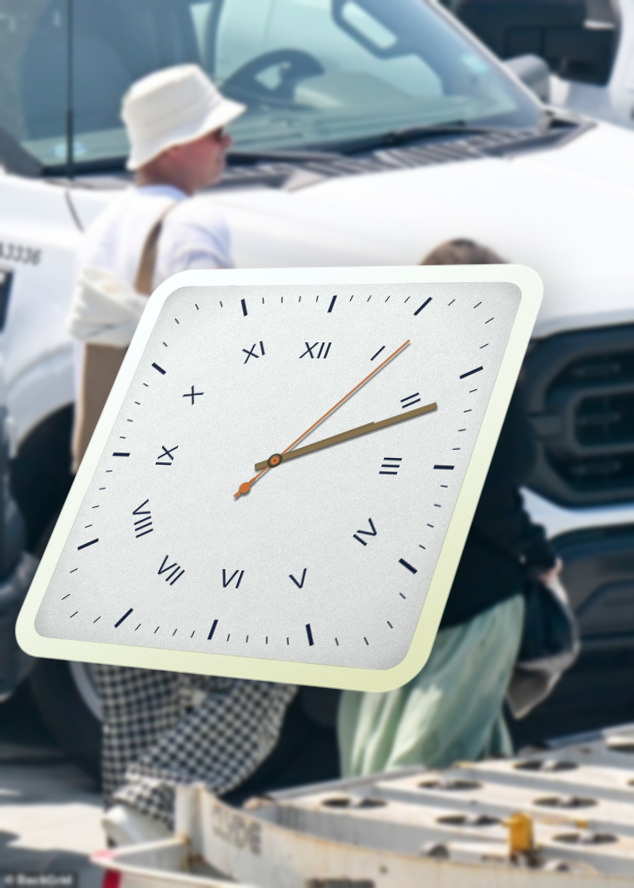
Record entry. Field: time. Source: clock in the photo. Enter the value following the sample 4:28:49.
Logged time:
2:11:06
